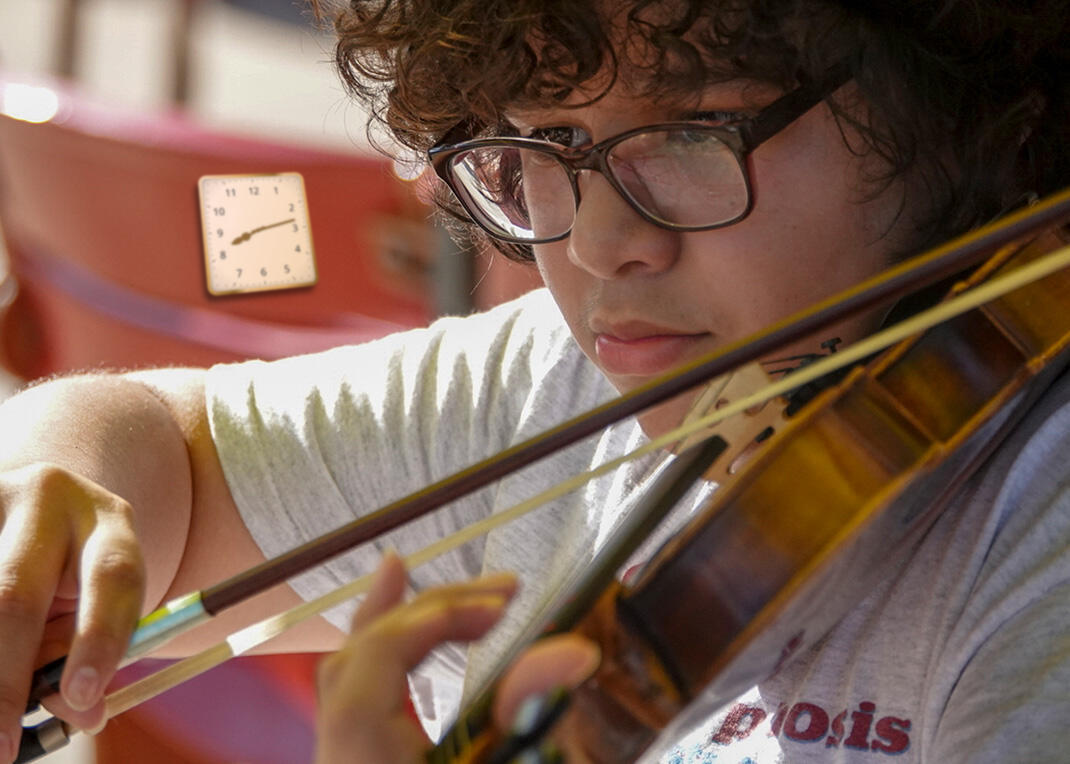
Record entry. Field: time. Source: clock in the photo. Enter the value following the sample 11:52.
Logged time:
8:13
